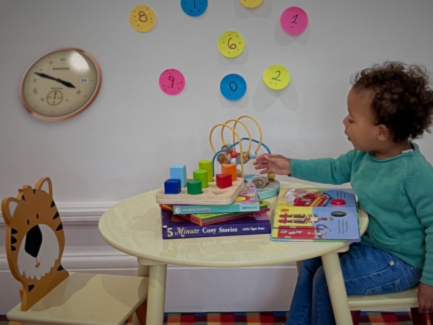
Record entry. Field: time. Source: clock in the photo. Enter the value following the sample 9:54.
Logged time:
3:48
